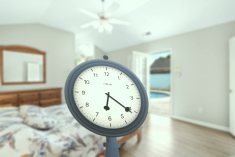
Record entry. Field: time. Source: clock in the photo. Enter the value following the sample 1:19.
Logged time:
6:21
